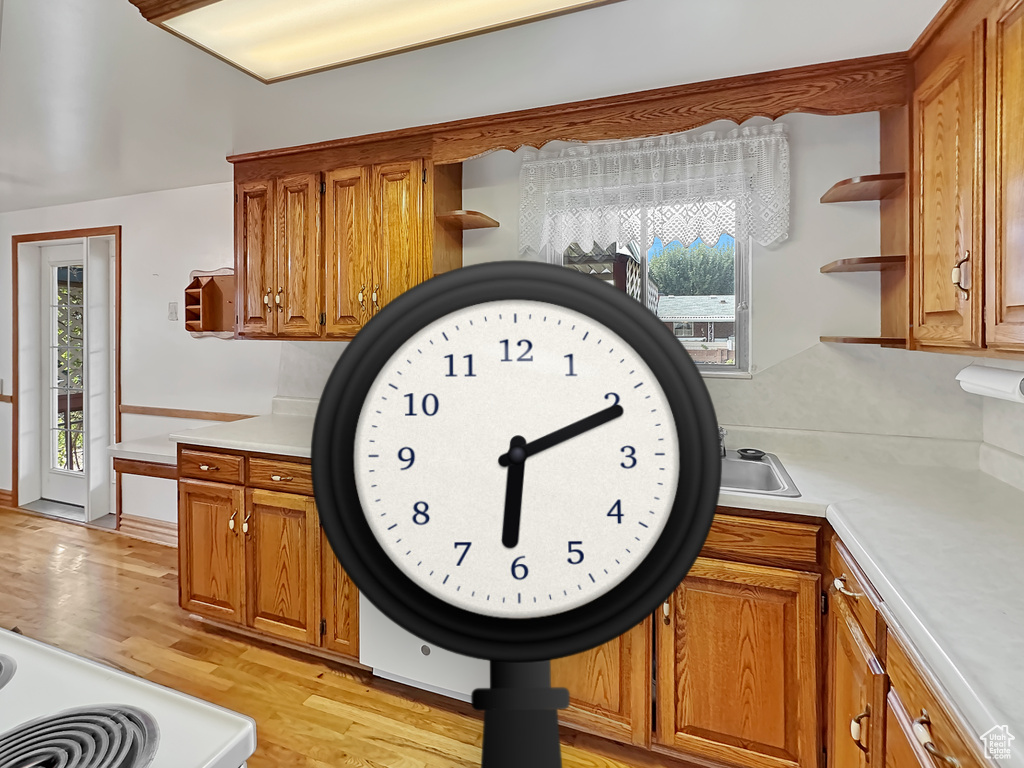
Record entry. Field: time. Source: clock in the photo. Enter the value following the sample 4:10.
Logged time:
6:11
